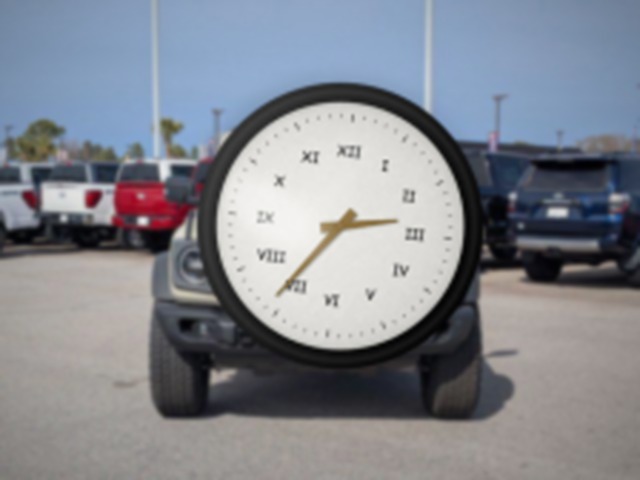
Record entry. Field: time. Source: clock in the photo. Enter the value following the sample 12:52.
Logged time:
2:36
